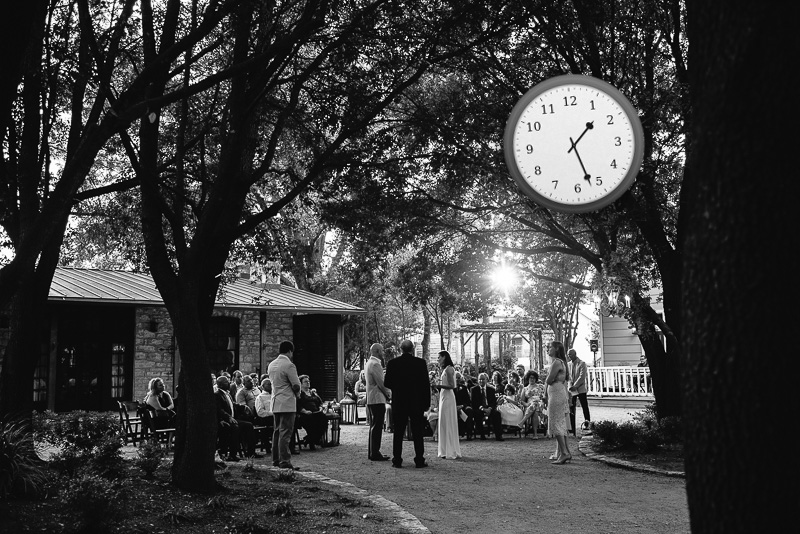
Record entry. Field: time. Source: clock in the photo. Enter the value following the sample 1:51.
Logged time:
1:27
